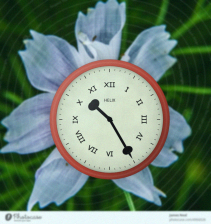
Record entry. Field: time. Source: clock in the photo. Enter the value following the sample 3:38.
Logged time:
10:25
